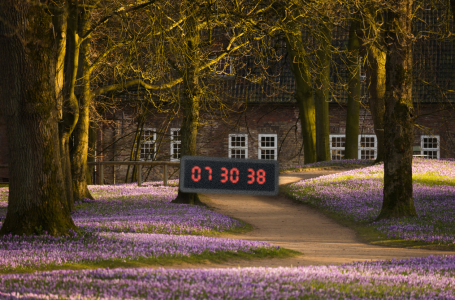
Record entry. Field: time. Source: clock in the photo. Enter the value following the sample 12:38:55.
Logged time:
7:30:38
